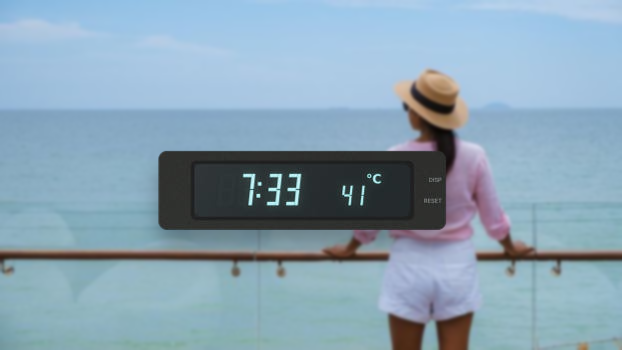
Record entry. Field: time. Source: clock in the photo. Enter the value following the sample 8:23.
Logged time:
7:33
